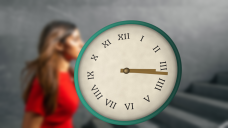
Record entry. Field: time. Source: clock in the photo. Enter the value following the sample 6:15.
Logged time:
3:17
